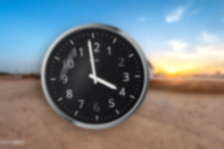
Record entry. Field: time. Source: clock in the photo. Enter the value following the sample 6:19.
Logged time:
3:59
